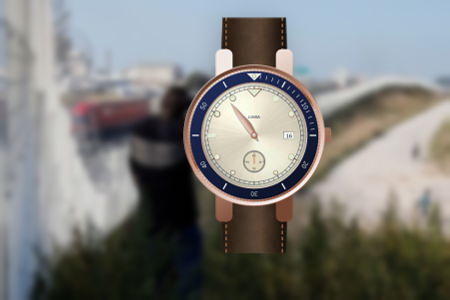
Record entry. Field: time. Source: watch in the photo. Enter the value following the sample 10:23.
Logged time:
10:54
